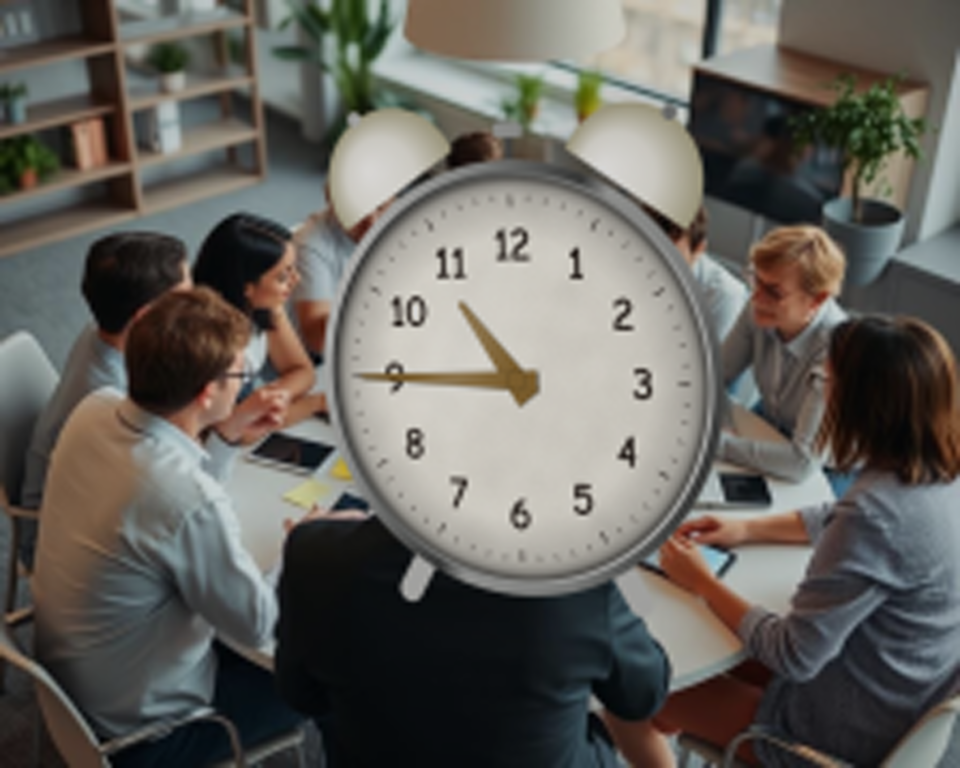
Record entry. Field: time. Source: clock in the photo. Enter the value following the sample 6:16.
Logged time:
10:45
